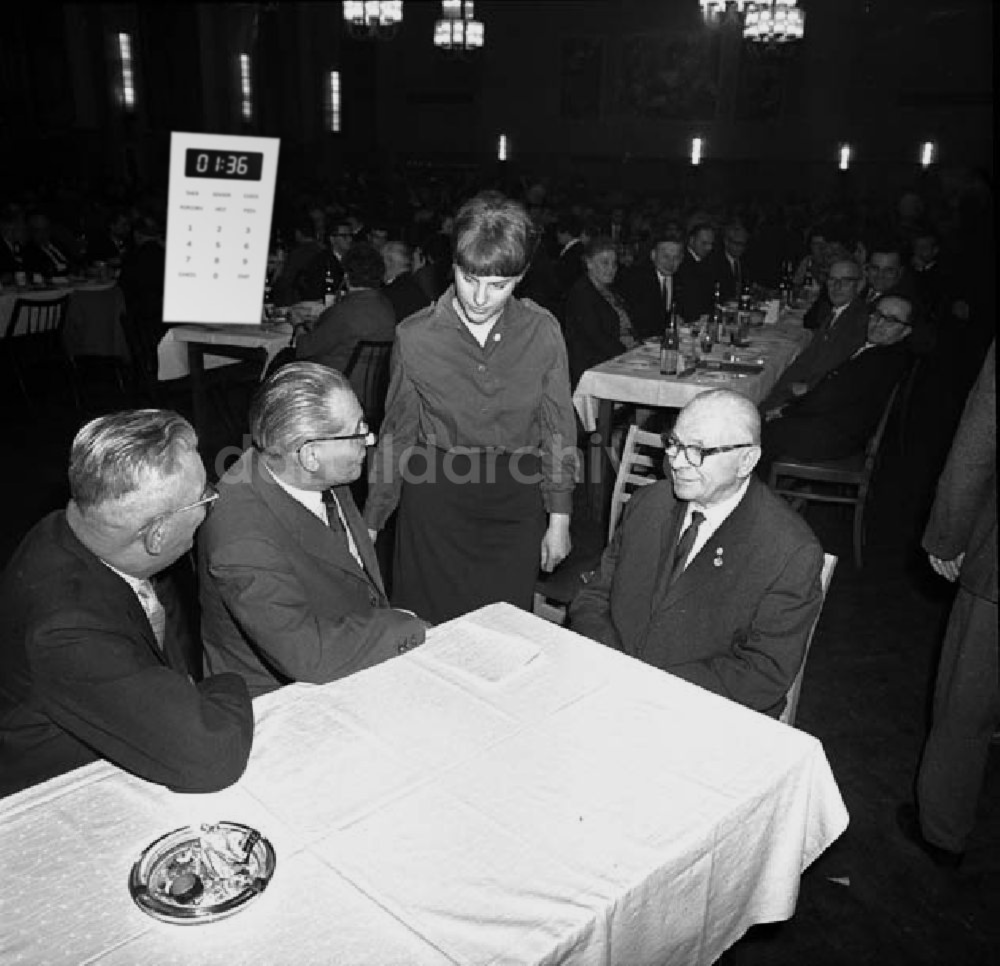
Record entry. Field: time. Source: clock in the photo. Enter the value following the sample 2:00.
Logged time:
1:36
